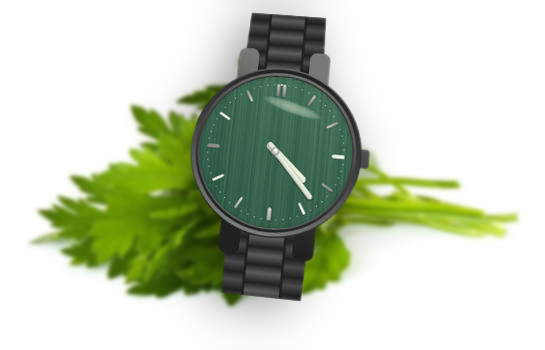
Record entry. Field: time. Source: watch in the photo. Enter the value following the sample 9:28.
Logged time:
4:23
